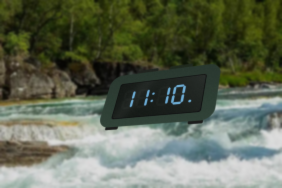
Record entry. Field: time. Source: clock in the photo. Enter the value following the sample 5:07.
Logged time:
11:10
